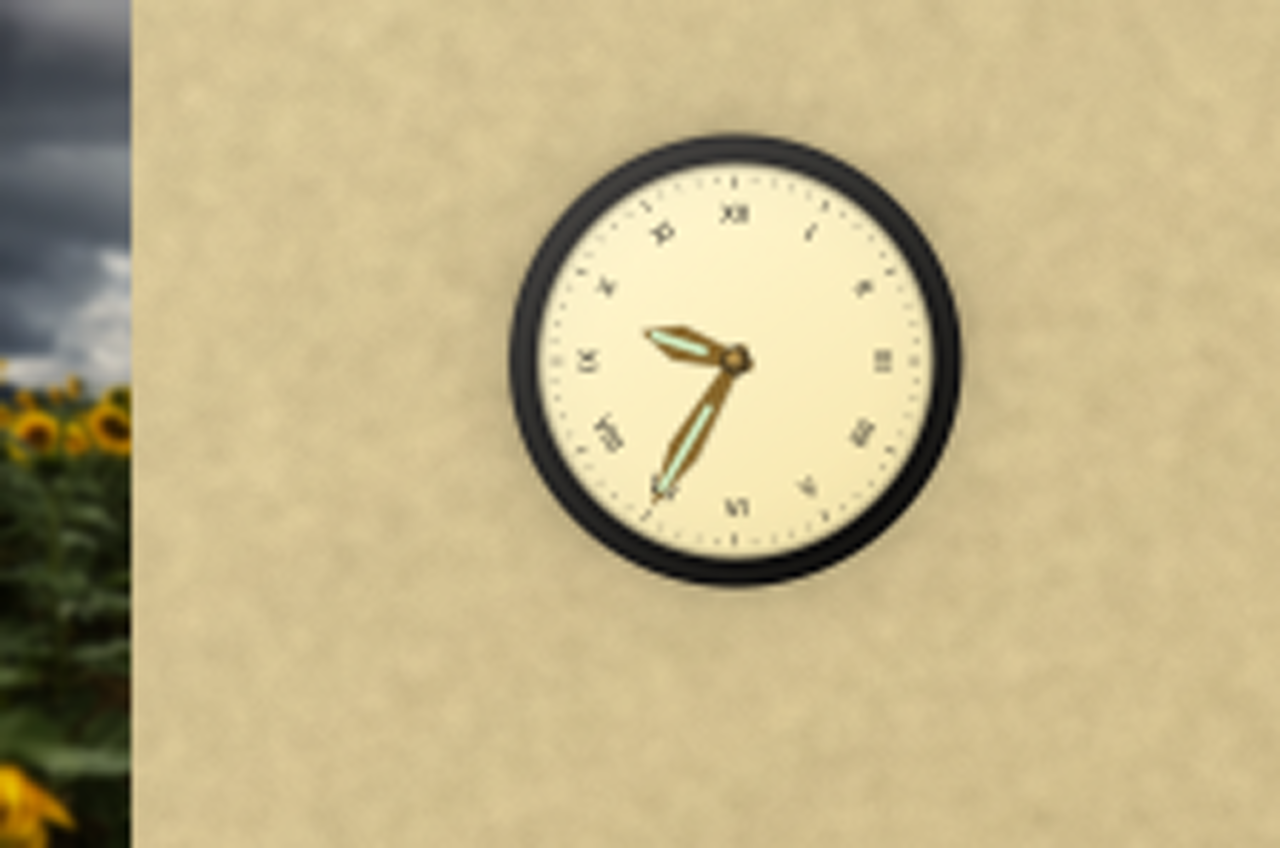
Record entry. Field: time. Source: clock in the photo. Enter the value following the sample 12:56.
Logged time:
9:35
